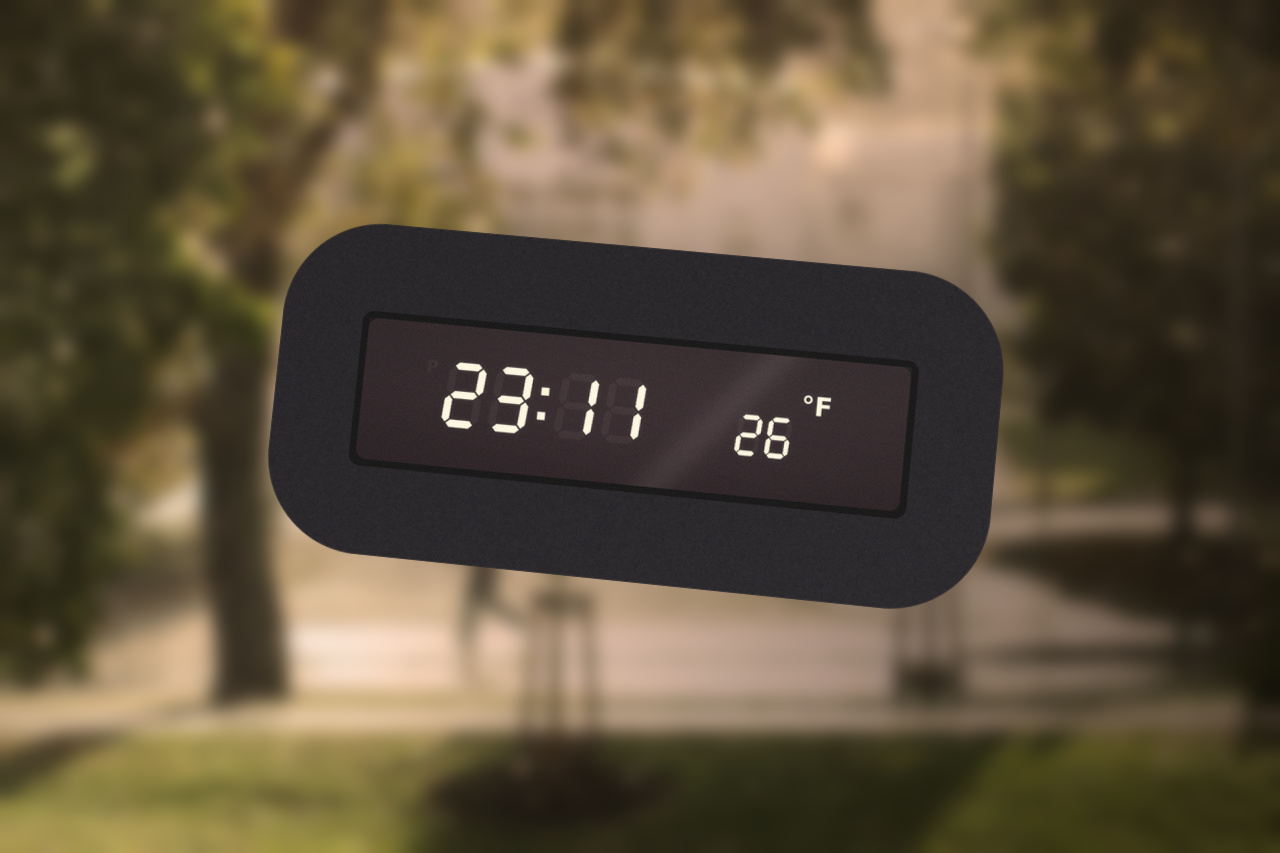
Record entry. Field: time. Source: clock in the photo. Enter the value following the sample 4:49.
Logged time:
23:11
